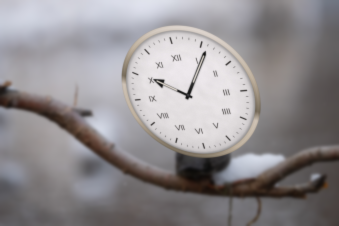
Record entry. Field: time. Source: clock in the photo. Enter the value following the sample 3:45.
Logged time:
10:06
